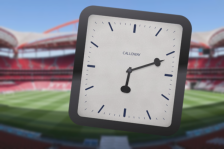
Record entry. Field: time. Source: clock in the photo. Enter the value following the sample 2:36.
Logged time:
6:11
